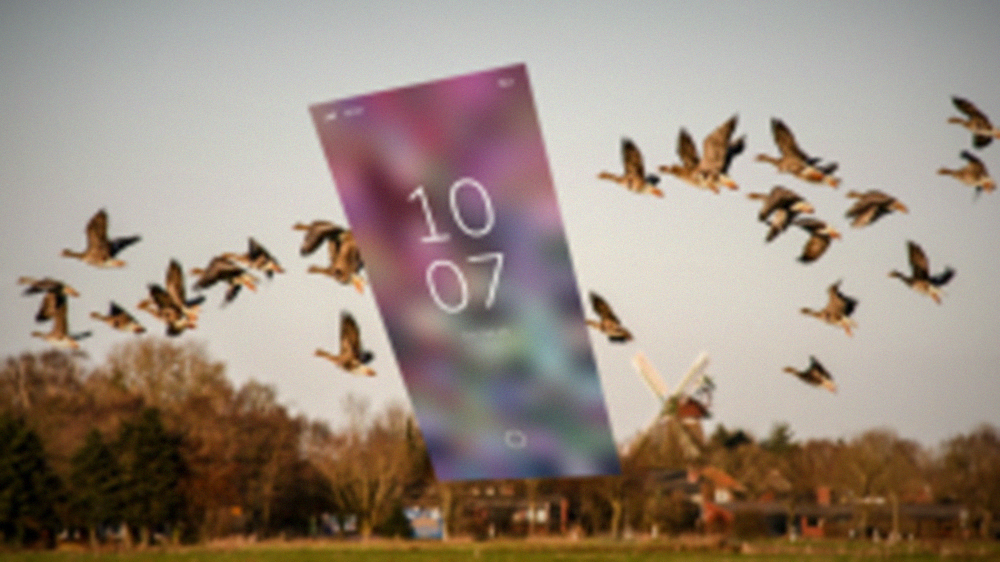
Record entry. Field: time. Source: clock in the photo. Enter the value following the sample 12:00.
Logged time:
10:07
